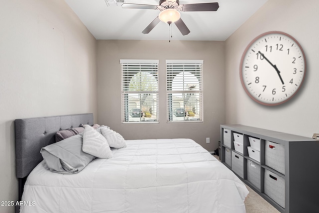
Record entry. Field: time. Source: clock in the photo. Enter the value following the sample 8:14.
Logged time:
4:51
